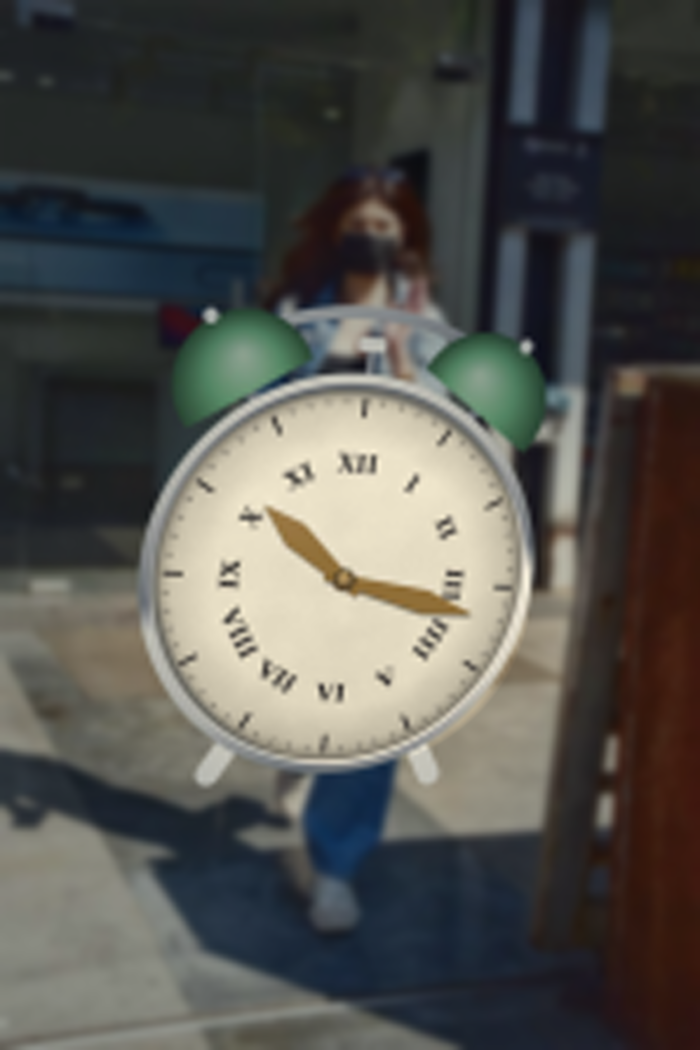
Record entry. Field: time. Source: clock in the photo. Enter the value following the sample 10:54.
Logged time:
10:17
